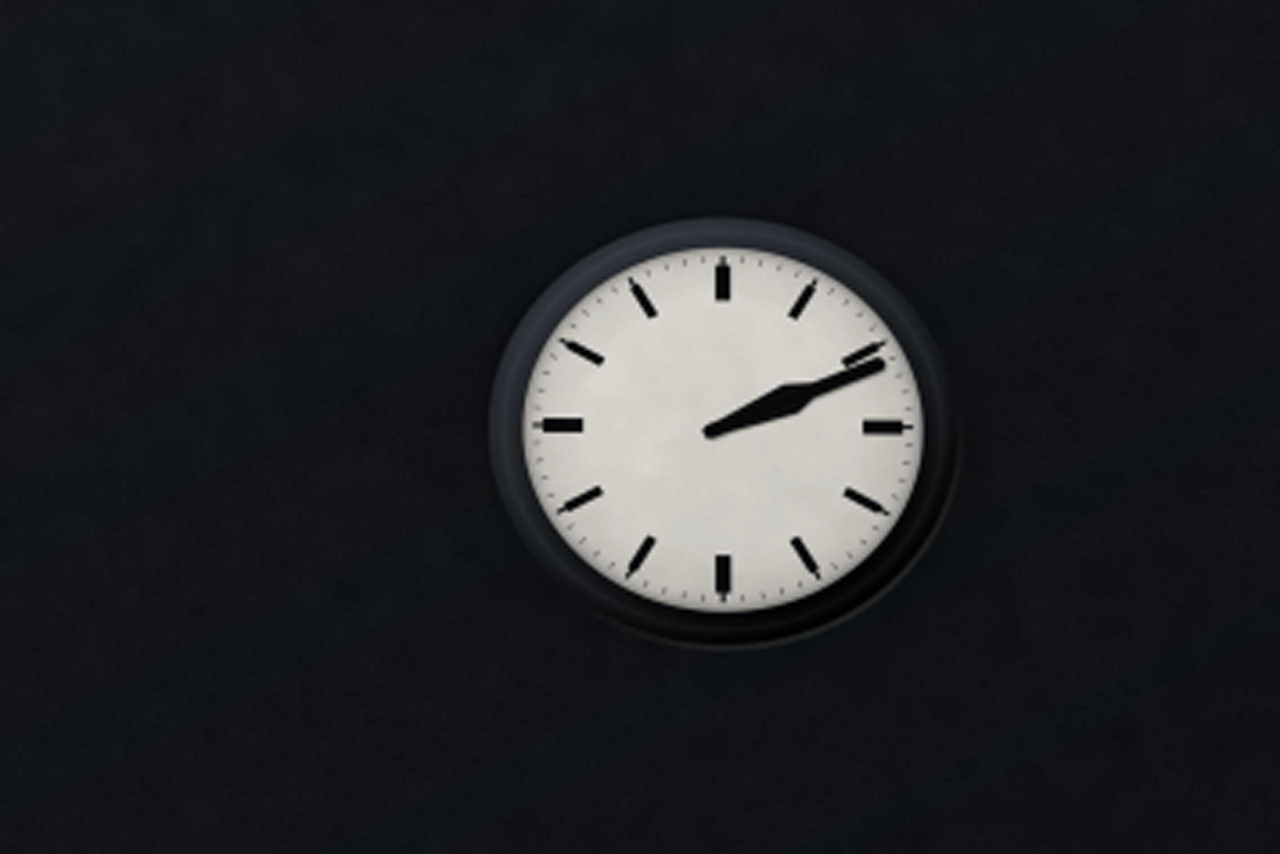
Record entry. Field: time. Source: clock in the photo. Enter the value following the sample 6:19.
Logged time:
2:11
